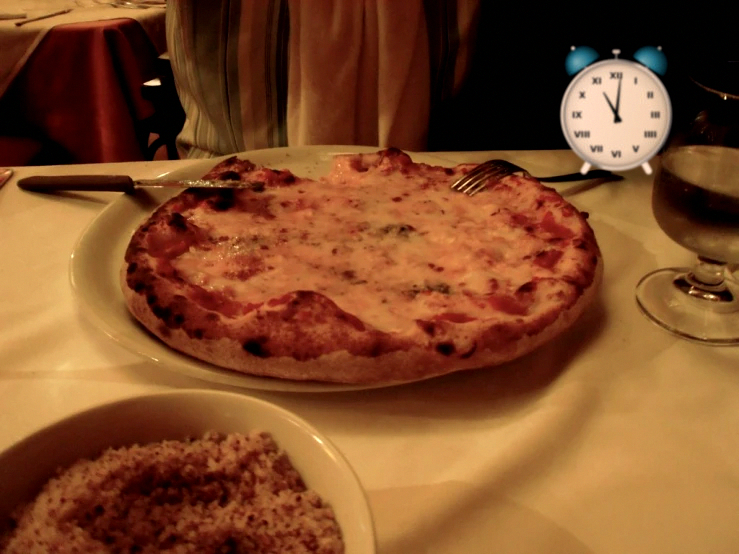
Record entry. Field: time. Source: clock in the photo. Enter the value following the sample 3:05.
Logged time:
11:01
